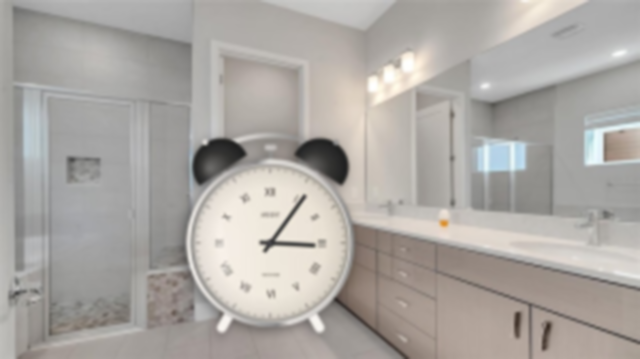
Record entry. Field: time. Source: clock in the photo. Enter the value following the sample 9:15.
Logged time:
3:06
